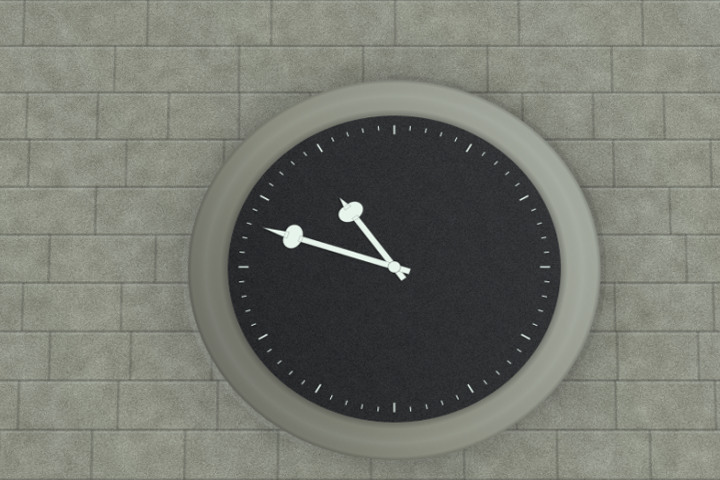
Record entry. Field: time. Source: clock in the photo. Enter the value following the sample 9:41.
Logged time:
10:48
